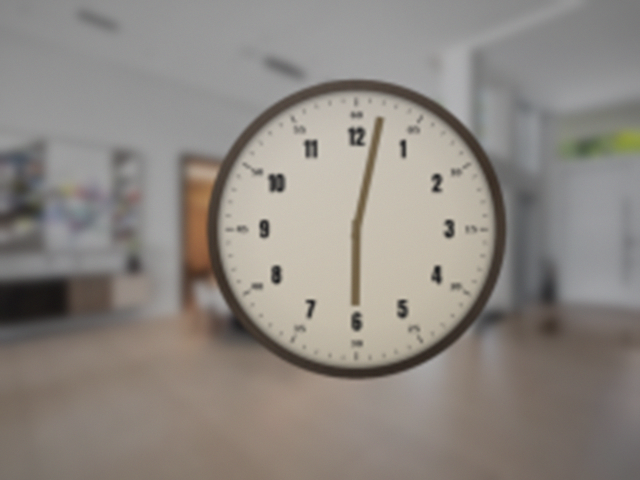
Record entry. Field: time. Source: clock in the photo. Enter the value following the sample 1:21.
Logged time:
6:02
